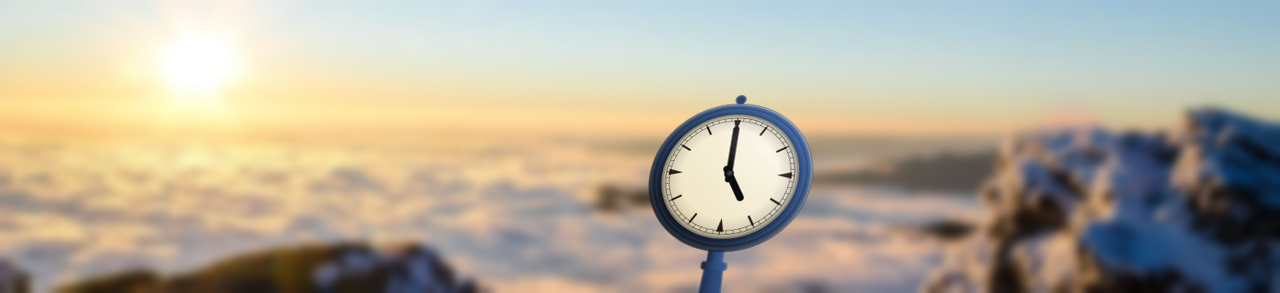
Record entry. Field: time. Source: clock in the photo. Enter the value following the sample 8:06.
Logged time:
5:00
